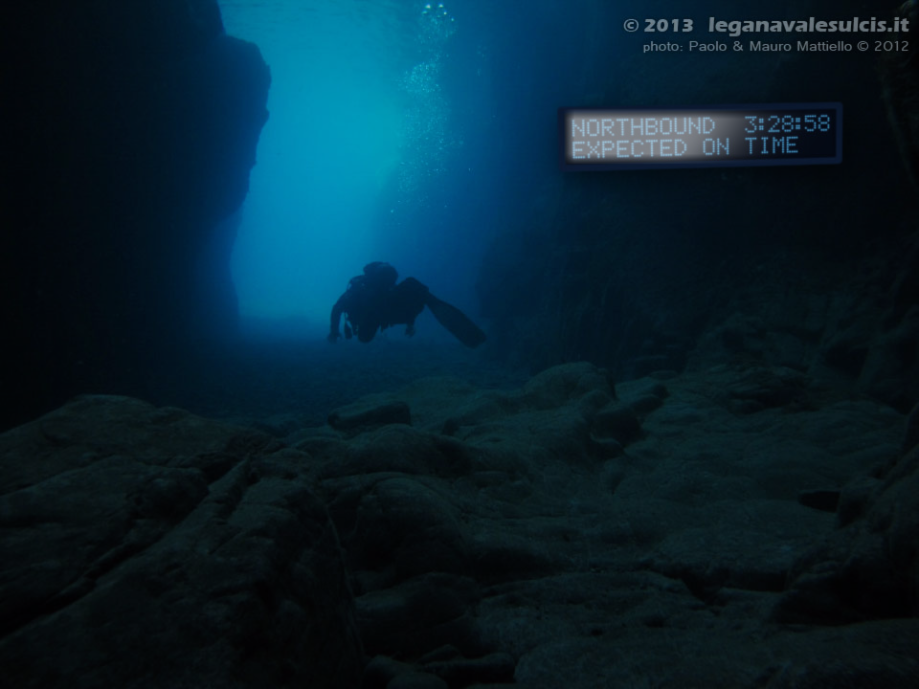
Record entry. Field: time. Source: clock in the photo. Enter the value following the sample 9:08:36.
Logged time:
3:28:58
